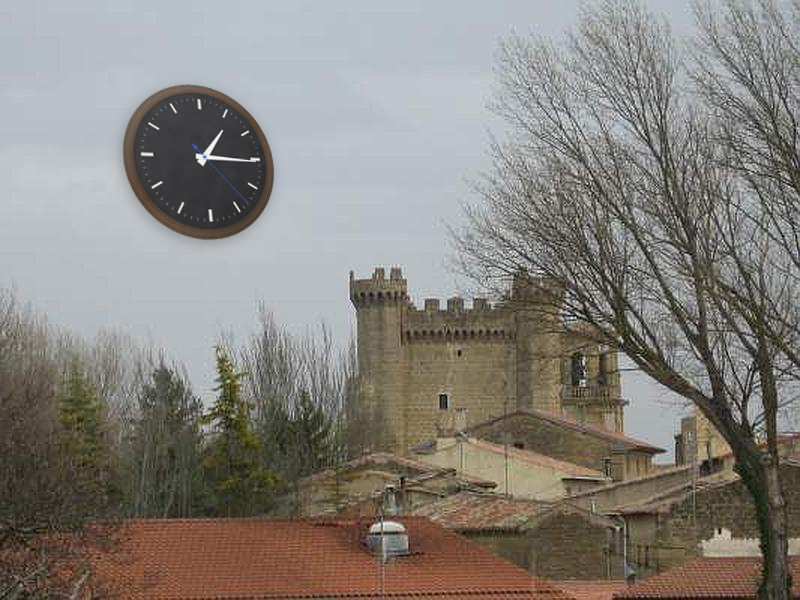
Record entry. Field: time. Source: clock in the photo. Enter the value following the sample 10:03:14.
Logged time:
1:15:23
